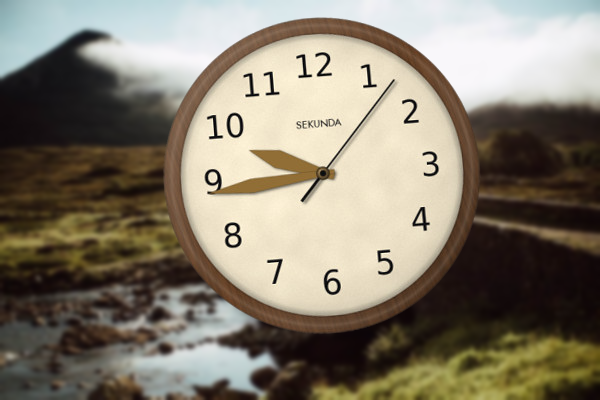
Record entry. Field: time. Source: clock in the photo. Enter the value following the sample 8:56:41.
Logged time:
9:44:07
